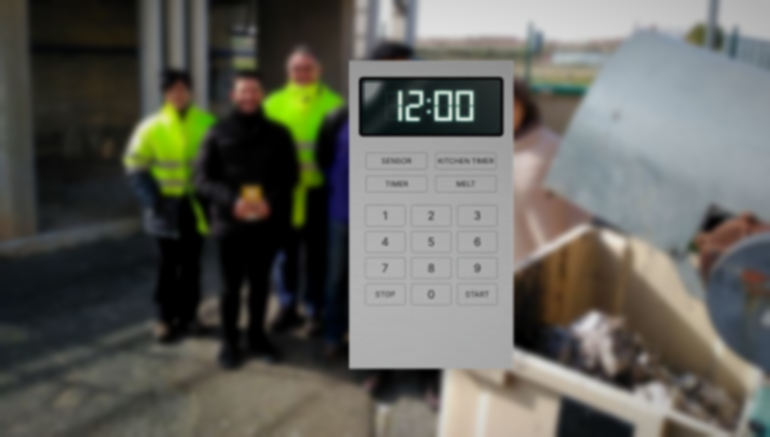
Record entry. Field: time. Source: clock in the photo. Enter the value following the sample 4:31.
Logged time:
12:00
